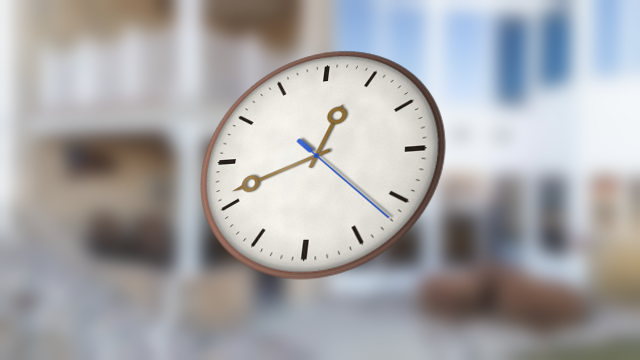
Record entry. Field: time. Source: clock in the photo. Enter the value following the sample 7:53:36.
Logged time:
12:41:22
